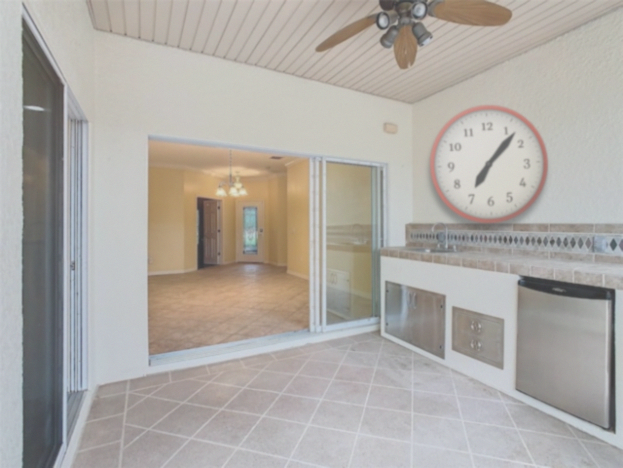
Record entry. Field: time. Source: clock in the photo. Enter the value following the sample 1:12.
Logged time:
7:07
